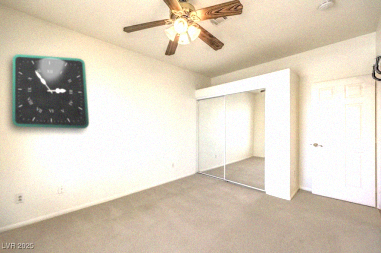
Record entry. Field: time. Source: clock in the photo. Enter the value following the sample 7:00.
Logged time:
2:54
